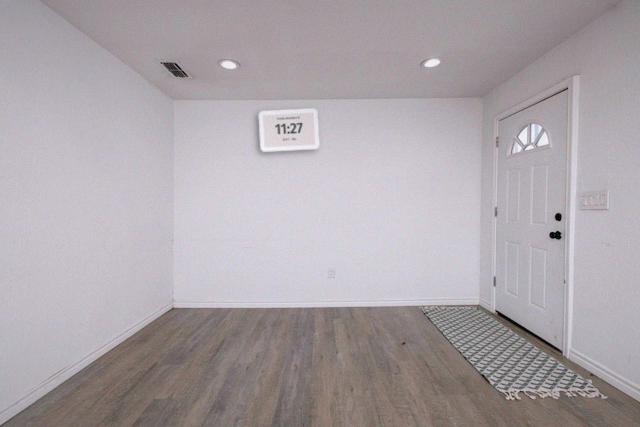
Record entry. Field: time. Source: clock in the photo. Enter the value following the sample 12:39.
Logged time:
11:27
